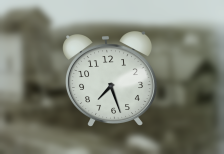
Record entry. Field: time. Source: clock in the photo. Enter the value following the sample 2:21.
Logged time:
7:28
